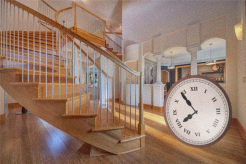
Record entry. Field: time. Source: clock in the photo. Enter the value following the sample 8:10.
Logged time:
7:54
